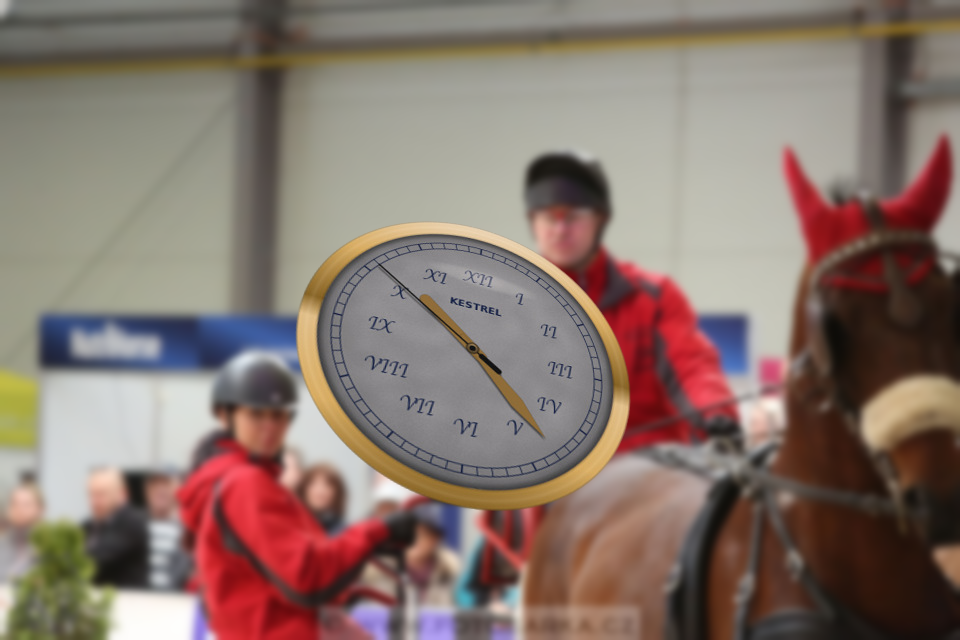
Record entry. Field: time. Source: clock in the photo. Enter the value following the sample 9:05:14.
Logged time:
10:22:51
